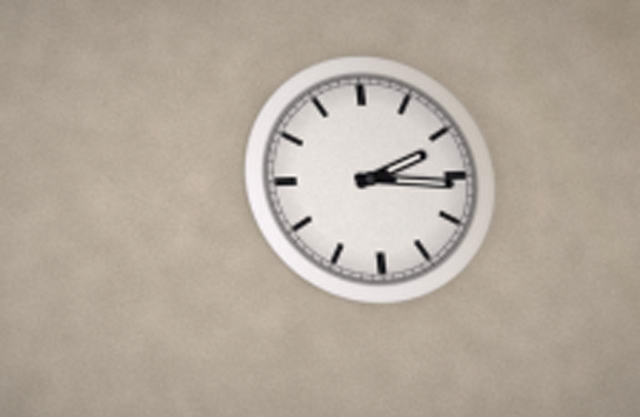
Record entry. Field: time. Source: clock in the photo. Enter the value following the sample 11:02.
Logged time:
2:16
